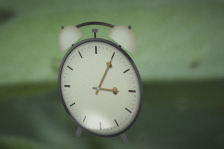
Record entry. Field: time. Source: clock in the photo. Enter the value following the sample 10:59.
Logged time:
3:05
